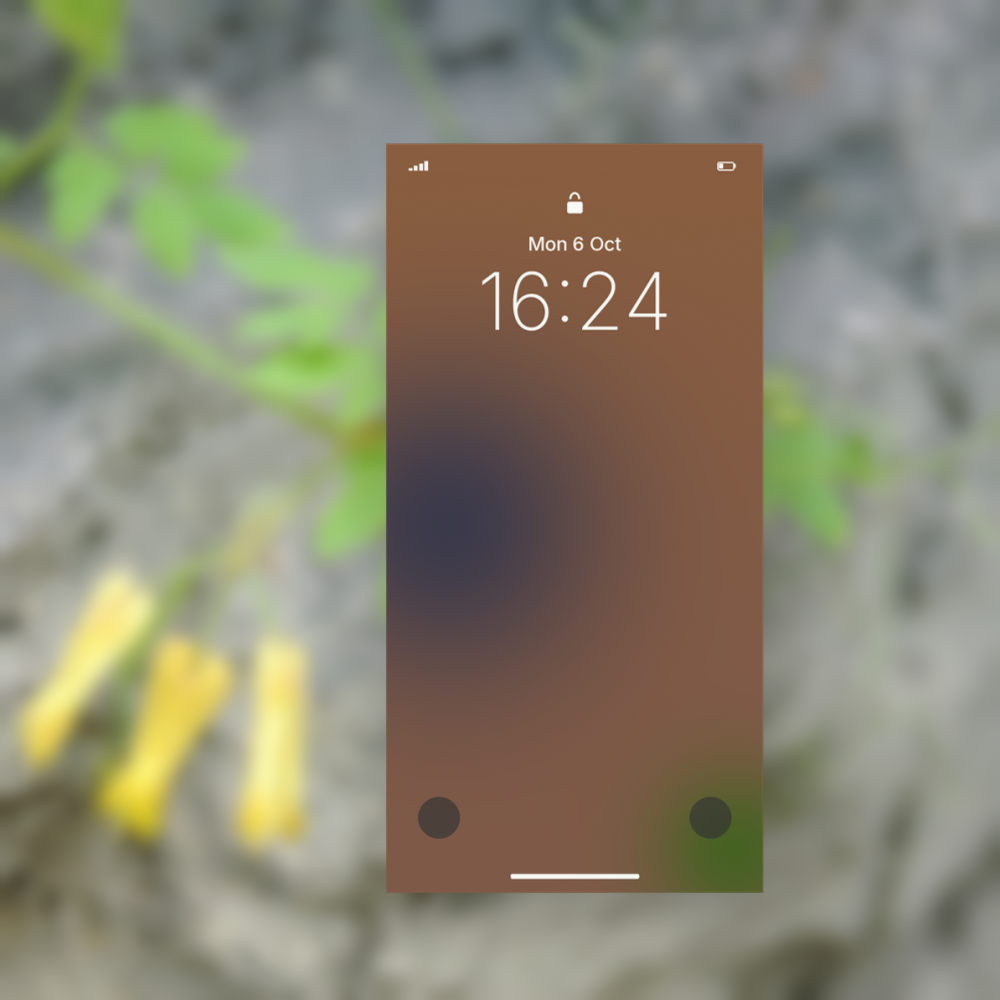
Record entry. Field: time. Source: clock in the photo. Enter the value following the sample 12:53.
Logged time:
16:24
